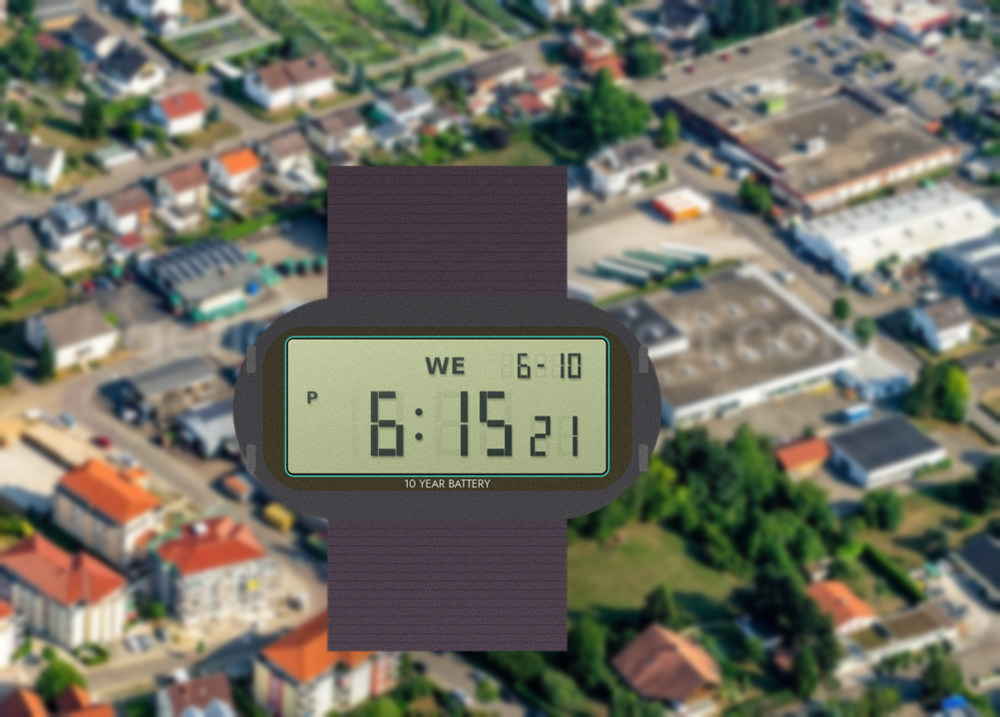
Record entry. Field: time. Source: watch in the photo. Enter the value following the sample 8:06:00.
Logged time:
6:15:21
